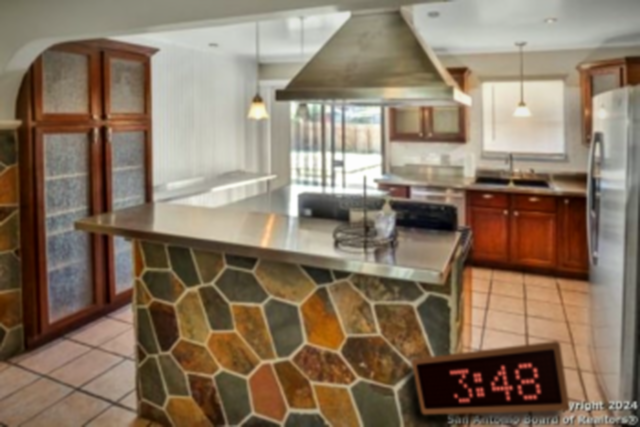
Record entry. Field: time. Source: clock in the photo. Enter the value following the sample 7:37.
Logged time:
3:48
